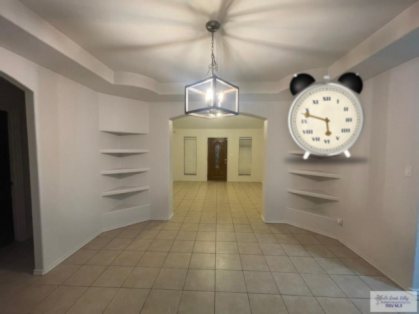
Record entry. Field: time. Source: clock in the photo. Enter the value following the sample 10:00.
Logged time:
5:48
